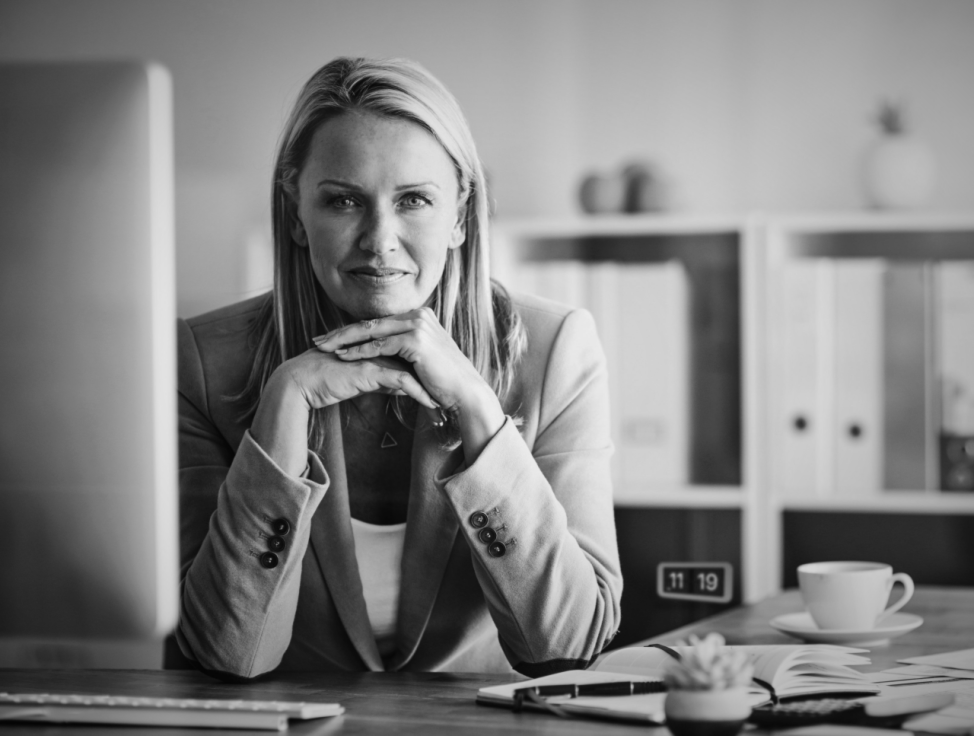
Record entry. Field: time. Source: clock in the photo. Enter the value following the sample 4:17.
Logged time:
11:19
